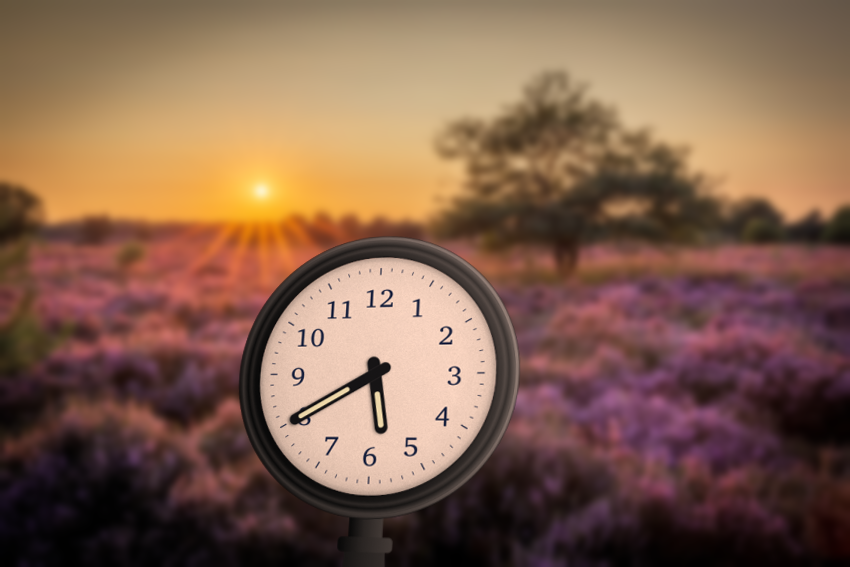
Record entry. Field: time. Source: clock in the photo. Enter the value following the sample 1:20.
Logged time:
5:40
